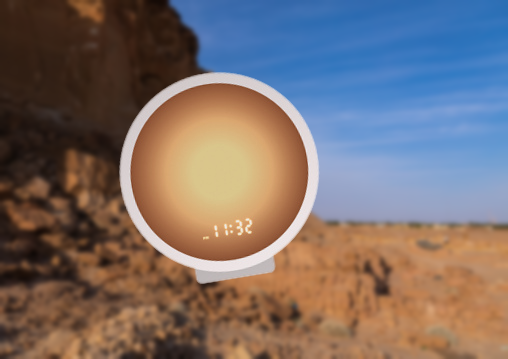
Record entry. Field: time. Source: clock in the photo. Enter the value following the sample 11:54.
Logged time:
11:32
